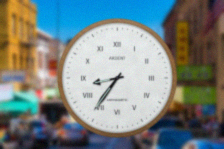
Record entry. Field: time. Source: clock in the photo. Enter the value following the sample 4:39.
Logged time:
8:36
